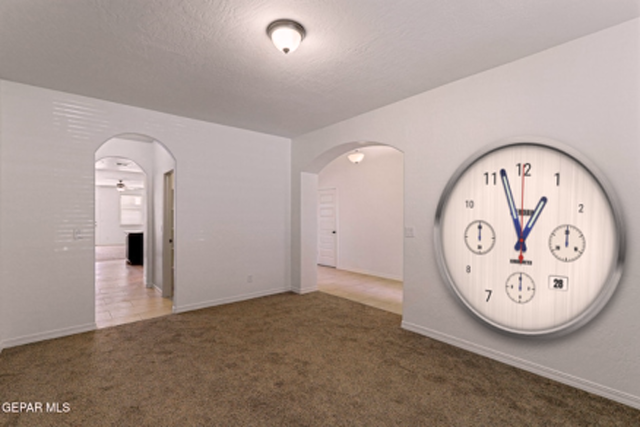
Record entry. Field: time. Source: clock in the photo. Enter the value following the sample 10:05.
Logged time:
12:57
